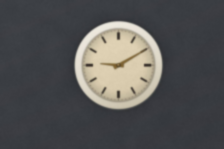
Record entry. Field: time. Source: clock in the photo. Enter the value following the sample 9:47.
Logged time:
9:10
